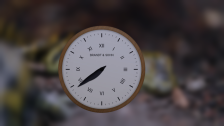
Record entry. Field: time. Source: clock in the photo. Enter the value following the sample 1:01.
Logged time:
7:39
